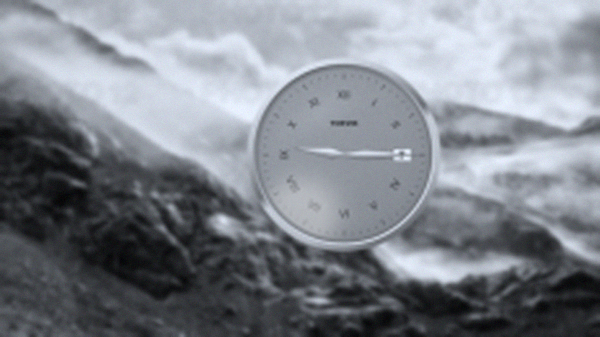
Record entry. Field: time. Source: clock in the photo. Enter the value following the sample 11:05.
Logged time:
9:15
